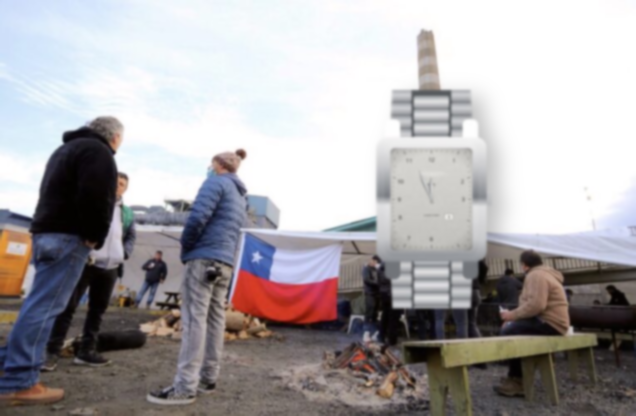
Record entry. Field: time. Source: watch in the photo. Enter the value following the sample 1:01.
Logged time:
11:56
